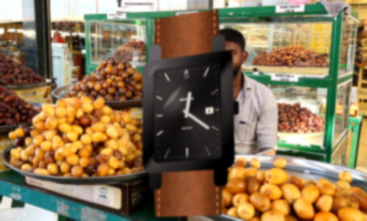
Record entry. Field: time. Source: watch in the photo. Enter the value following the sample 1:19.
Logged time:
12:21
